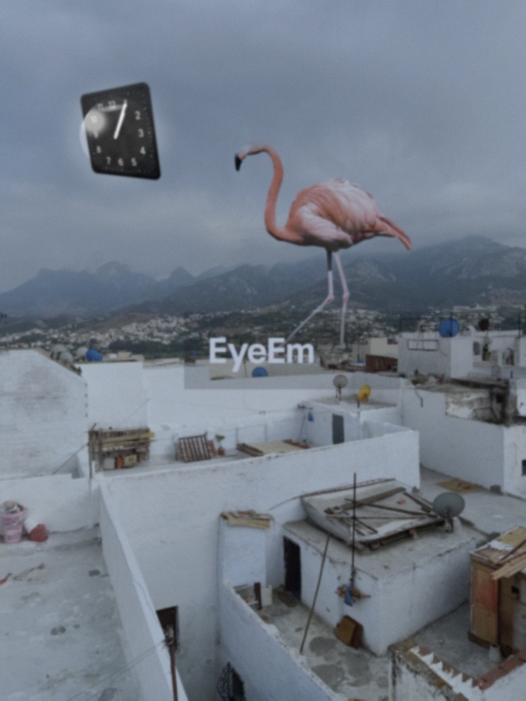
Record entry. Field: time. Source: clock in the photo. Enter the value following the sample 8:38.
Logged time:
1:05
